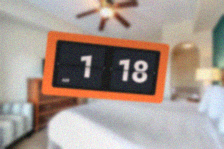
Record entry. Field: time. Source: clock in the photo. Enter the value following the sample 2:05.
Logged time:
1:18
